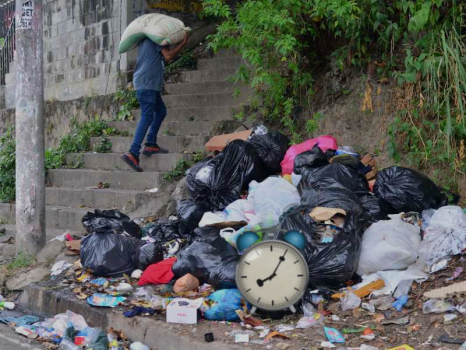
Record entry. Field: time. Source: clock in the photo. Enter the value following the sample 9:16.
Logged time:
8:05
